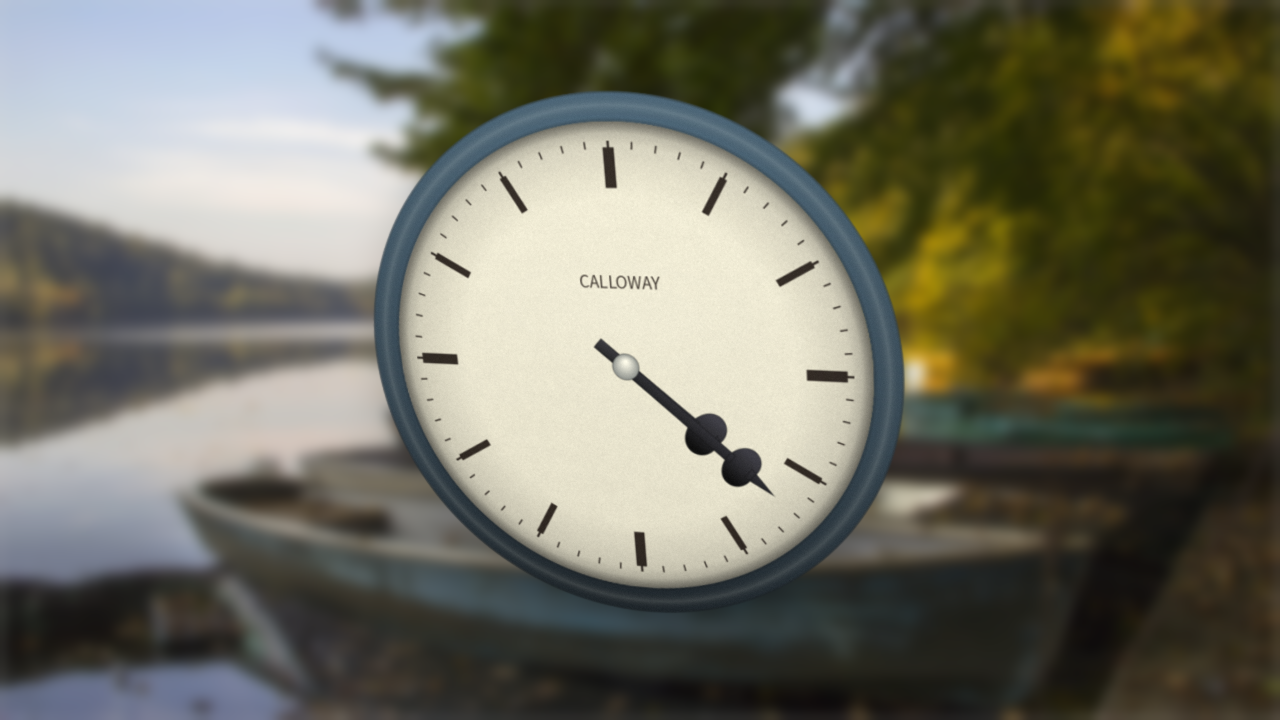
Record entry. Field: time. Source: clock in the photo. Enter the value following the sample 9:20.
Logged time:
4:22
